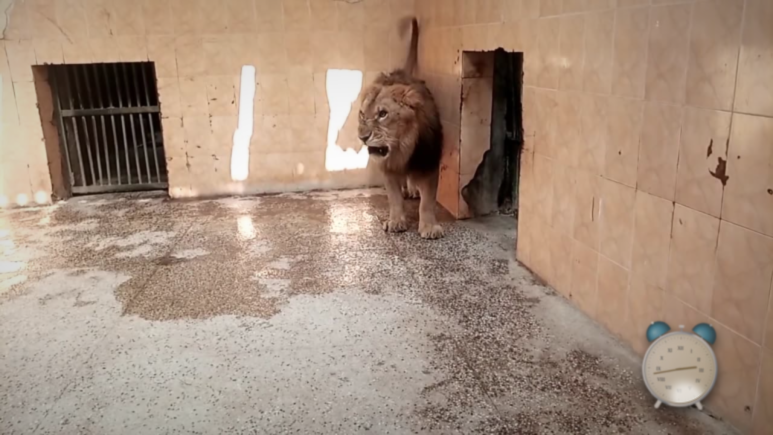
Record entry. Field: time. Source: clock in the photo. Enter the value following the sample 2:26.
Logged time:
2:43
